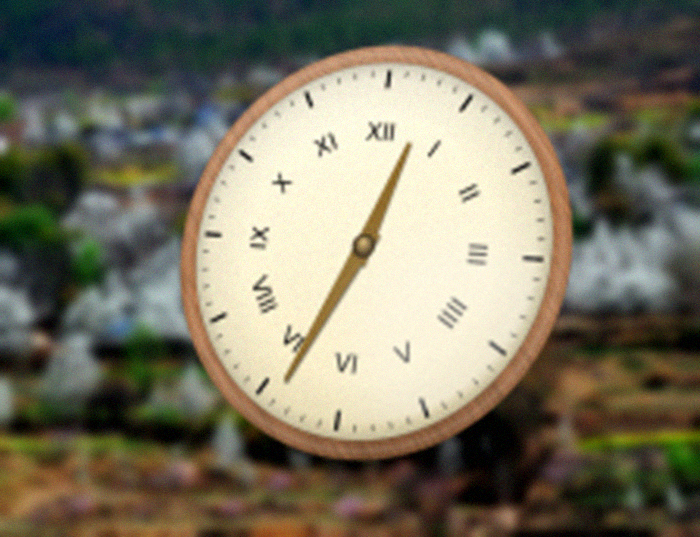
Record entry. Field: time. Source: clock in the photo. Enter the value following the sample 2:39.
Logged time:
12:34
